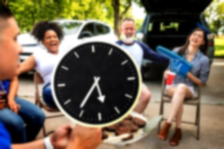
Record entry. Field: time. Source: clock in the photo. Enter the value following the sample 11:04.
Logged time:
5:36
